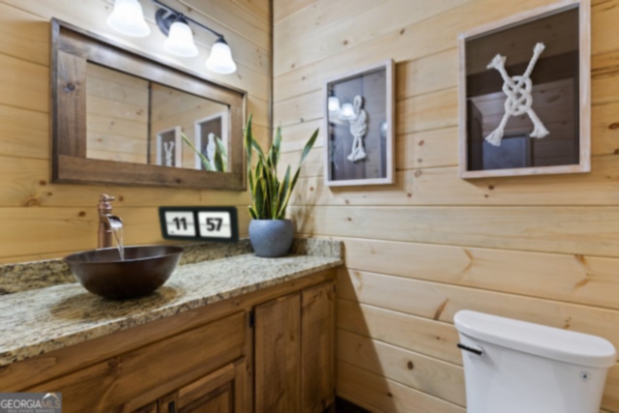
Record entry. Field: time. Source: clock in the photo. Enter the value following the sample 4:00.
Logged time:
11:57
